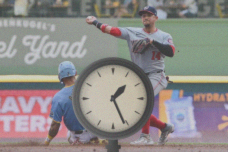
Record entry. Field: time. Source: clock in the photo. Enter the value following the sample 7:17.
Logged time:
1:26
